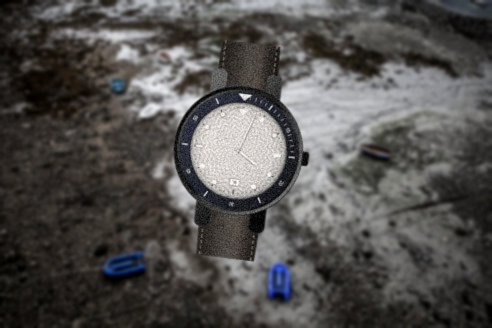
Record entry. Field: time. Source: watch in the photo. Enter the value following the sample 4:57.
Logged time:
4:03
